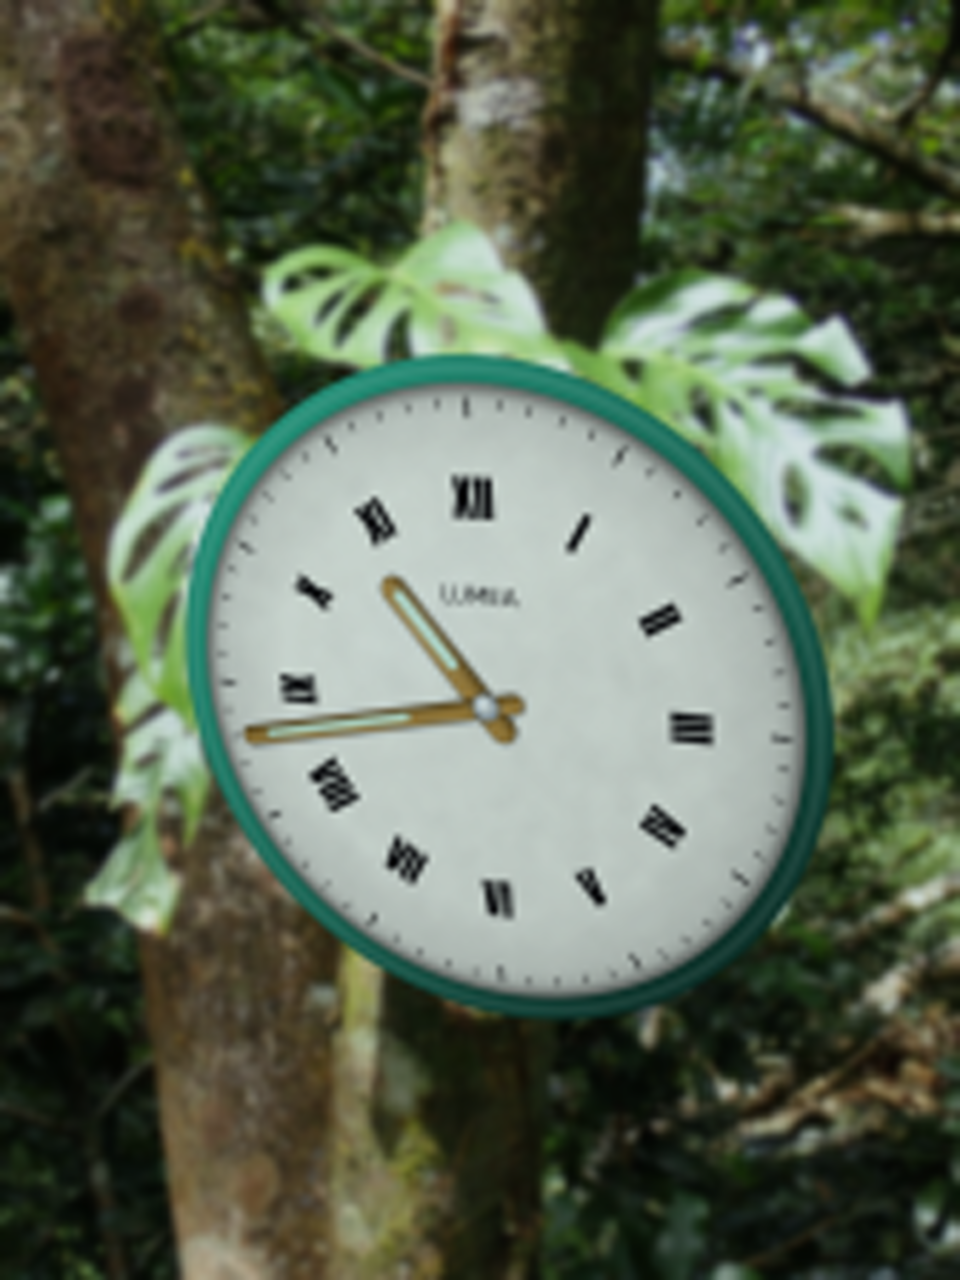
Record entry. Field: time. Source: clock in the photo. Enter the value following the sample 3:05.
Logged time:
10:43
